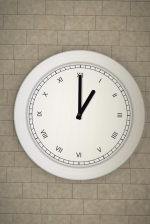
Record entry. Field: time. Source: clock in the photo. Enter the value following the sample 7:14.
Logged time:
1:00
